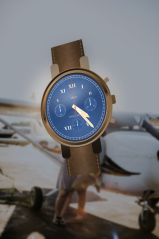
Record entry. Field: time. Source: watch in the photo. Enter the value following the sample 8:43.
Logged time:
4:24
